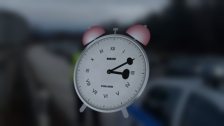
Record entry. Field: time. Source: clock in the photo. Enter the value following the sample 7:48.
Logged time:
3:10
